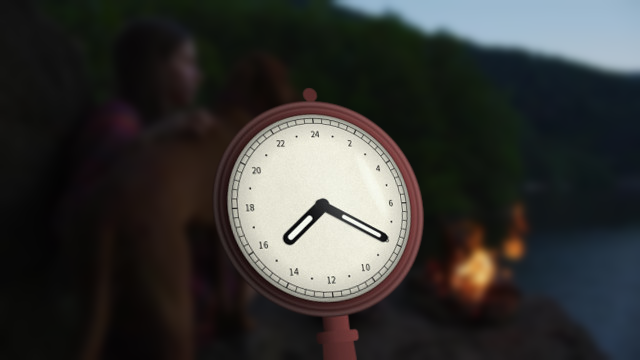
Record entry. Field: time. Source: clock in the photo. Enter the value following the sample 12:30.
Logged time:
15:20
